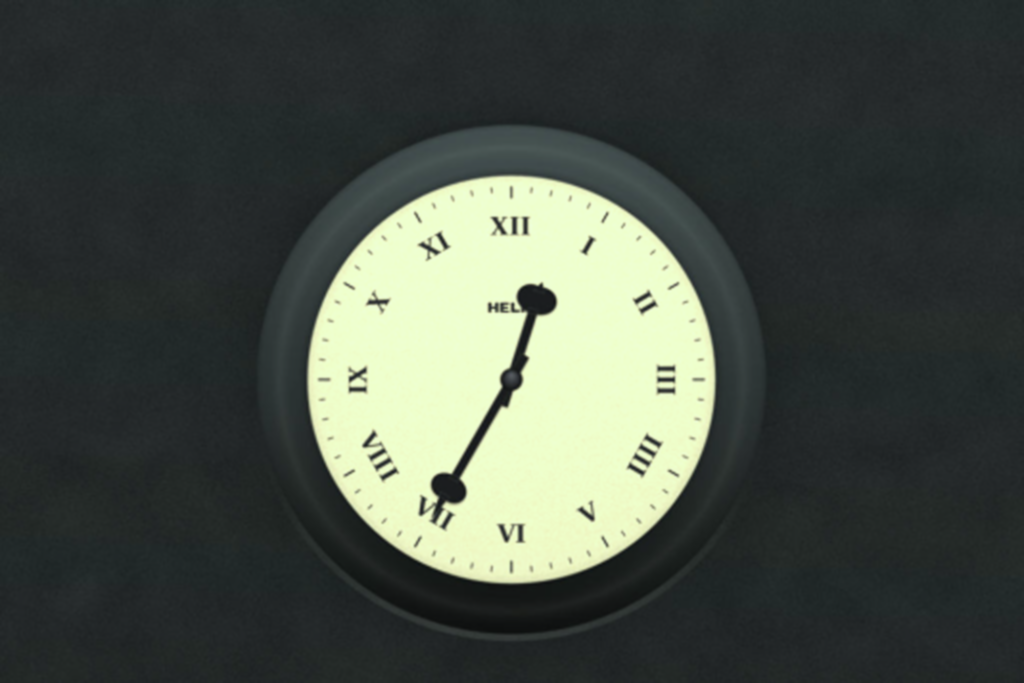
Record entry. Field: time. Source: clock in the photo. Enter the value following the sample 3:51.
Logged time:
12:35
